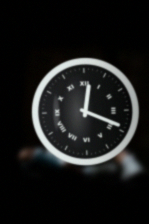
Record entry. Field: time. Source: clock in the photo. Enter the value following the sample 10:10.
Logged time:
12:19
